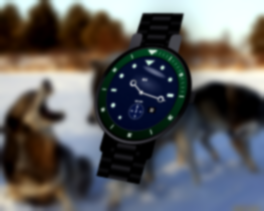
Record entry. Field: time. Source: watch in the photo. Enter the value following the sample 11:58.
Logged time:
10:17
